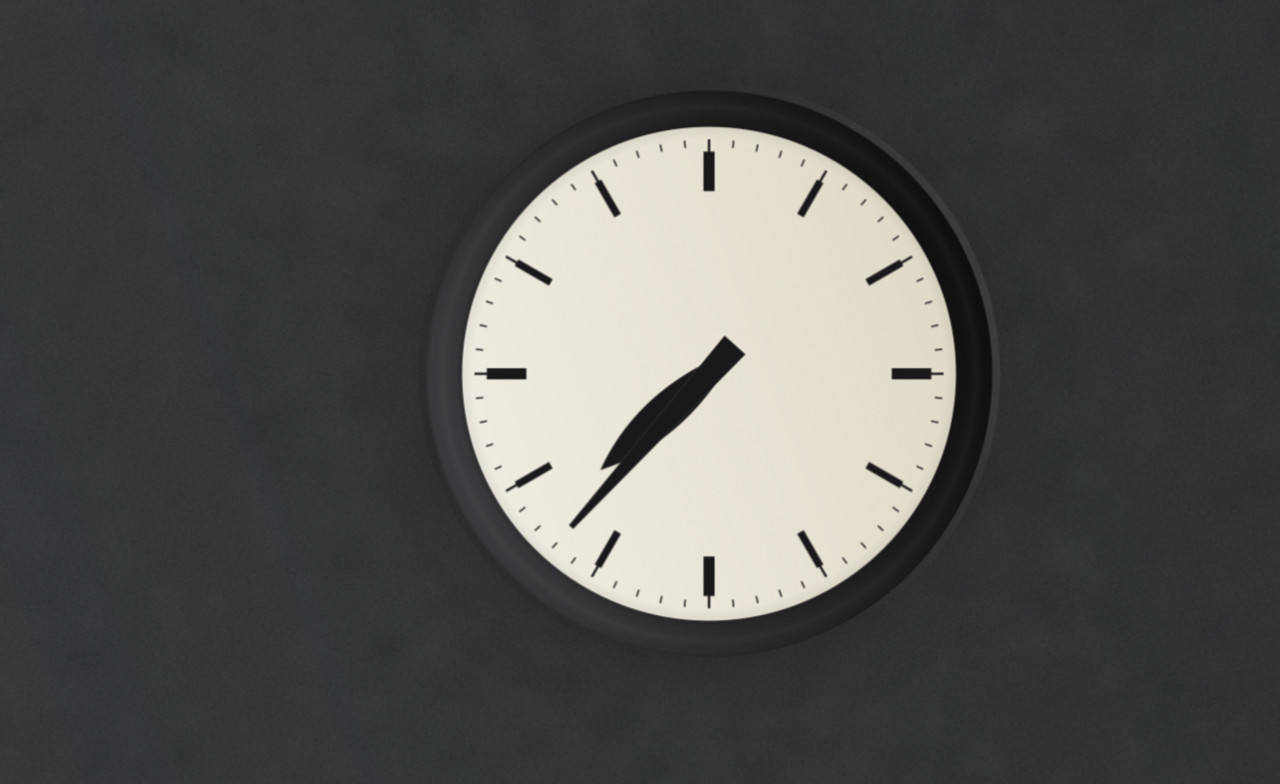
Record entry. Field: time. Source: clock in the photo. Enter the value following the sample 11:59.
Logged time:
7:37
